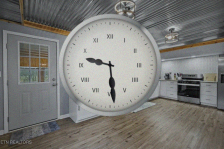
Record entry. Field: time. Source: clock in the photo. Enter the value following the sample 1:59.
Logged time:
9:29
